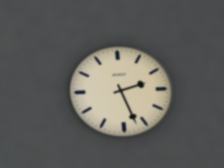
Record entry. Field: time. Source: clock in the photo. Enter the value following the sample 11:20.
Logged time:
2:27
